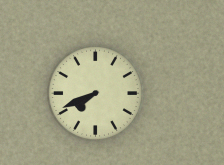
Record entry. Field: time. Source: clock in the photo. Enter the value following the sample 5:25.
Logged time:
7:41
